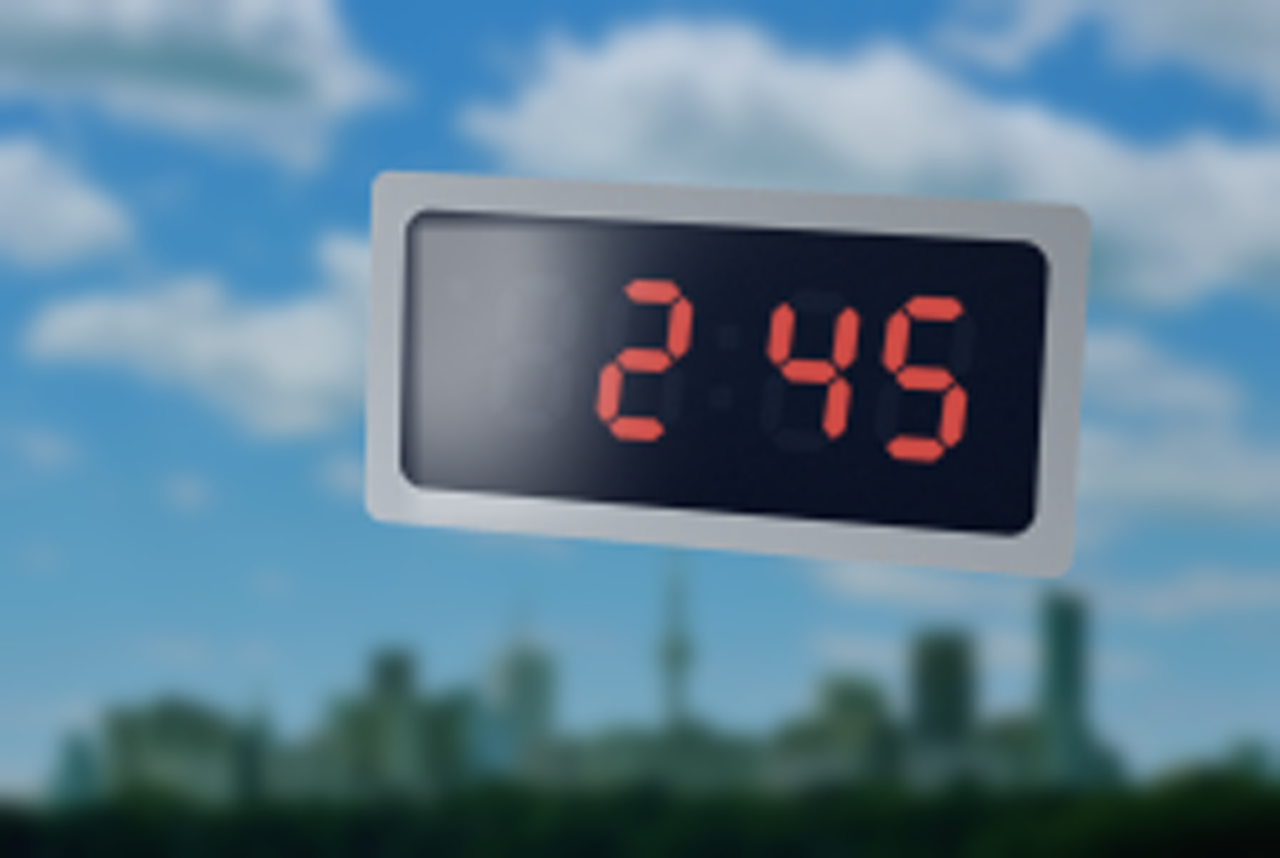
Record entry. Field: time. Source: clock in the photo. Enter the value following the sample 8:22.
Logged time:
2:45
